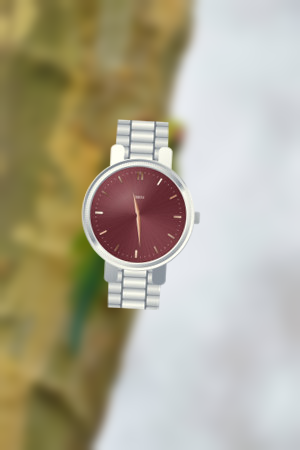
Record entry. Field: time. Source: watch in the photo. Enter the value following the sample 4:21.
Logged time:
11:29
